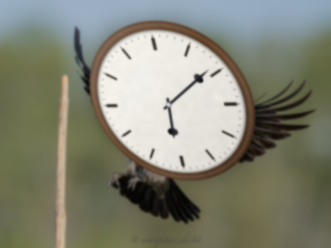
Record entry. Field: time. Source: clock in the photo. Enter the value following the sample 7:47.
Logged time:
6:09
